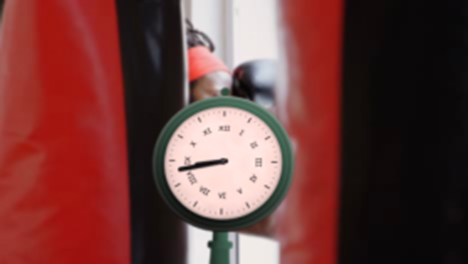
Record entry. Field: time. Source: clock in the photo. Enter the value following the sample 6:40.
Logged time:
8:43
